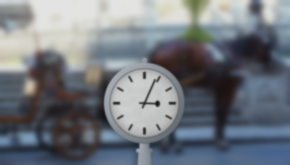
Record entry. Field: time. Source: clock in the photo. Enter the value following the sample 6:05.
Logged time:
3:04
